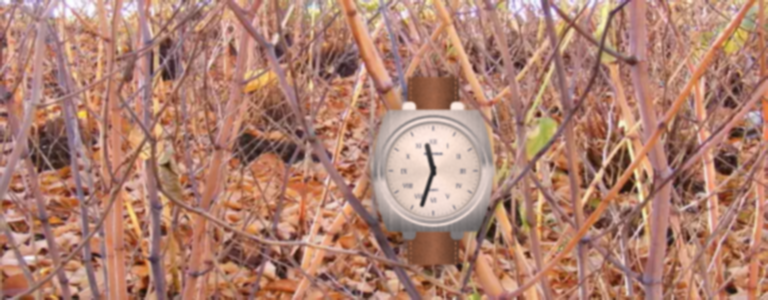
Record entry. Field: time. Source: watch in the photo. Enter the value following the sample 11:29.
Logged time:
11:33
